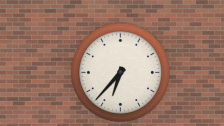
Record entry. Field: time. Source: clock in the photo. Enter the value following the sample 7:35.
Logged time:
6:37
